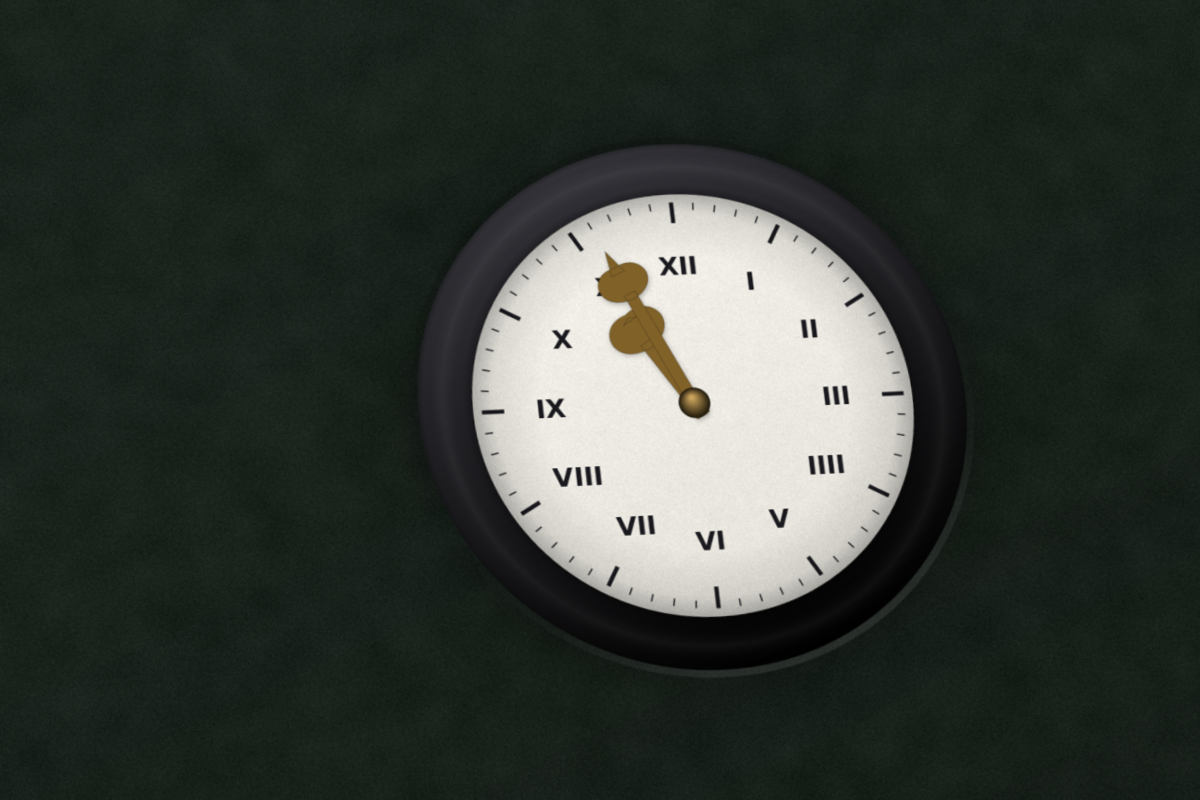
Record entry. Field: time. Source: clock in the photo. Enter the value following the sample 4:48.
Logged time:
10:56
